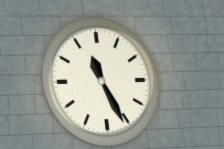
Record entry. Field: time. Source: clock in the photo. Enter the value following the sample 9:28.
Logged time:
11:26
